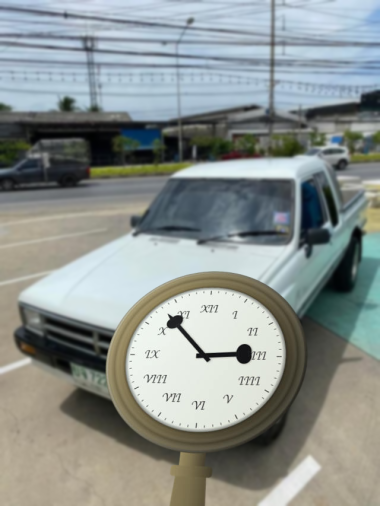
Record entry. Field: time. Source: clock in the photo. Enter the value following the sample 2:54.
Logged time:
2:53
